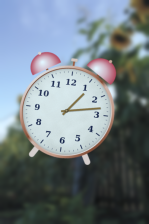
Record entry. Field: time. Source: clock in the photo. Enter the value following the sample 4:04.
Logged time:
1:13
